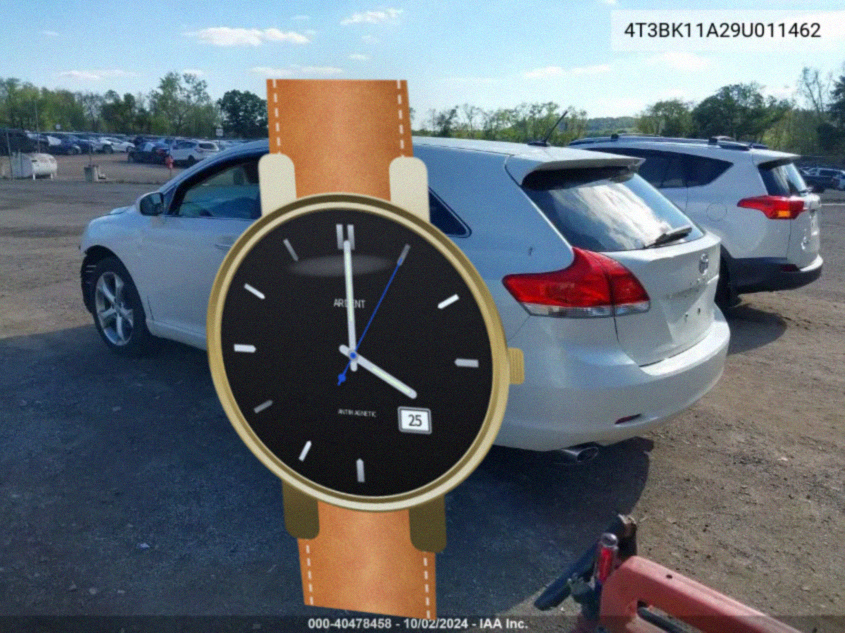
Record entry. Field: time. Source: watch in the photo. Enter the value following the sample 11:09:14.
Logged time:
4:00:05
